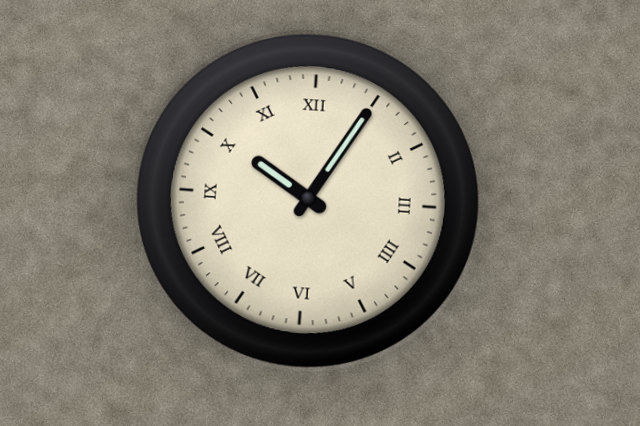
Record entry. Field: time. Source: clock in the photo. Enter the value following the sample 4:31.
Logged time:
10:05
